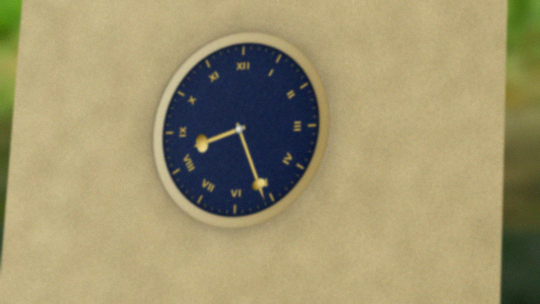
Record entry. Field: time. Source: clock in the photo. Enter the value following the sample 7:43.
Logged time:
8:26
